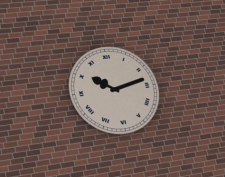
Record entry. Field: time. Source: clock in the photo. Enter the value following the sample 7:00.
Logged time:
10:13
